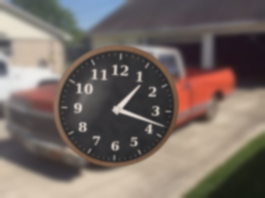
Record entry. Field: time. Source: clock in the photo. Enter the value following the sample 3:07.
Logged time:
1:18
